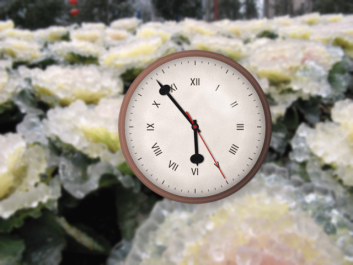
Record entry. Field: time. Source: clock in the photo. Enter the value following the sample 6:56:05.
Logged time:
5:53:25
